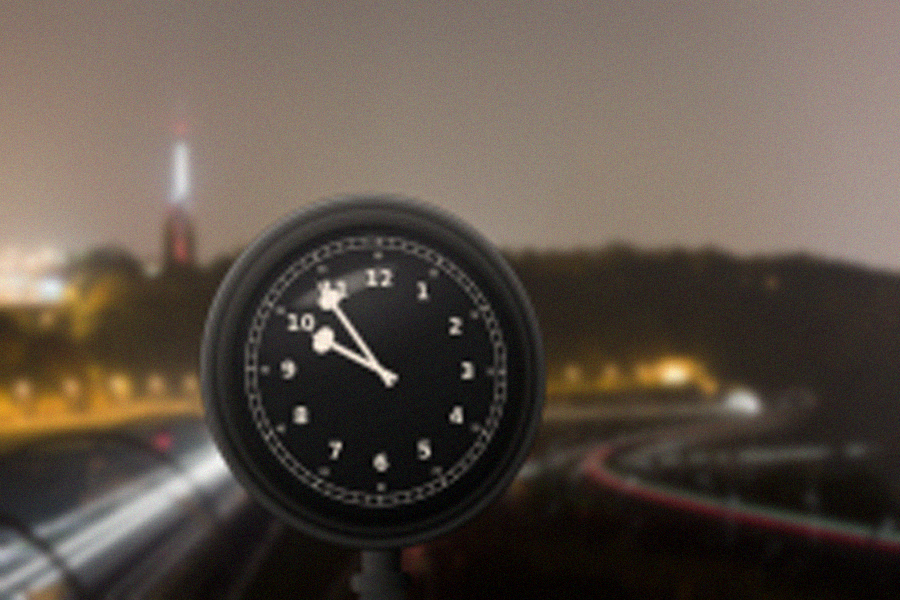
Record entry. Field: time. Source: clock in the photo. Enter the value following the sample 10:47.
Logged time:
9:54
